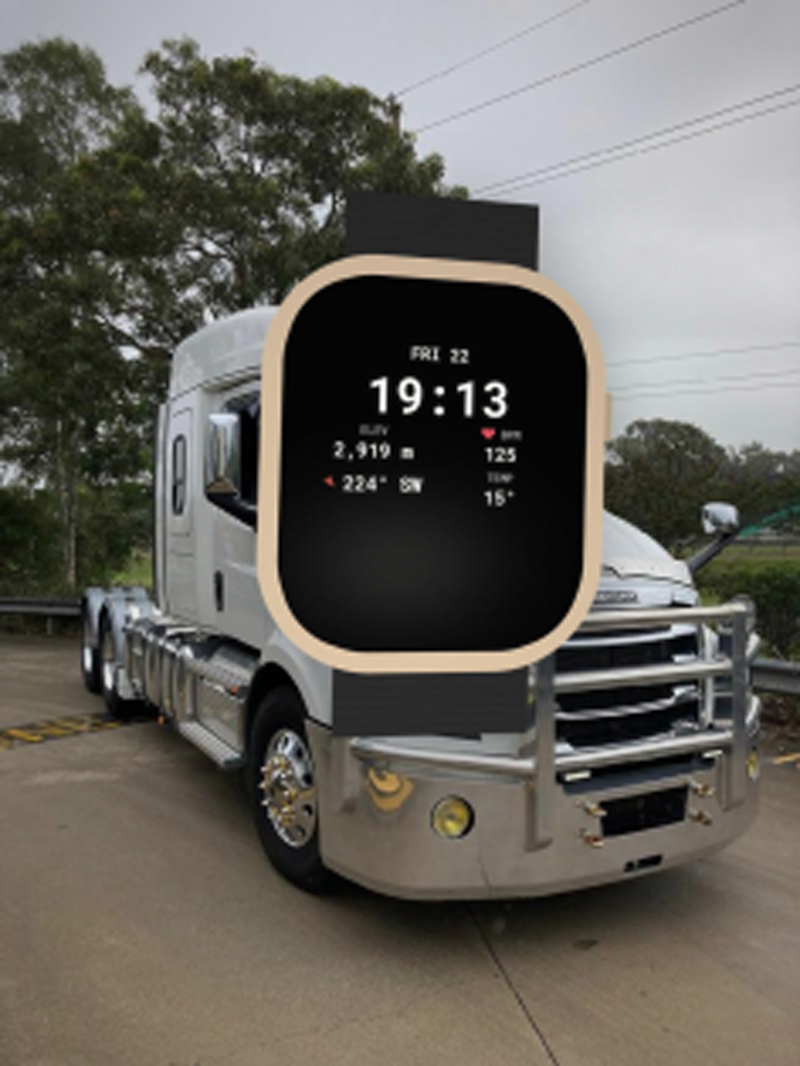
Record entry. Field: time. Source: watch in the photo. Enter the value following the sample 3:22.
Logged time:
19:13
